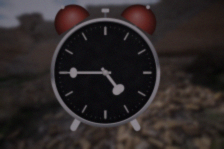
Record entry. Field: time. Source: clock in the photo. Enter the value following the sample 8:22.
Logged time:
4:45
